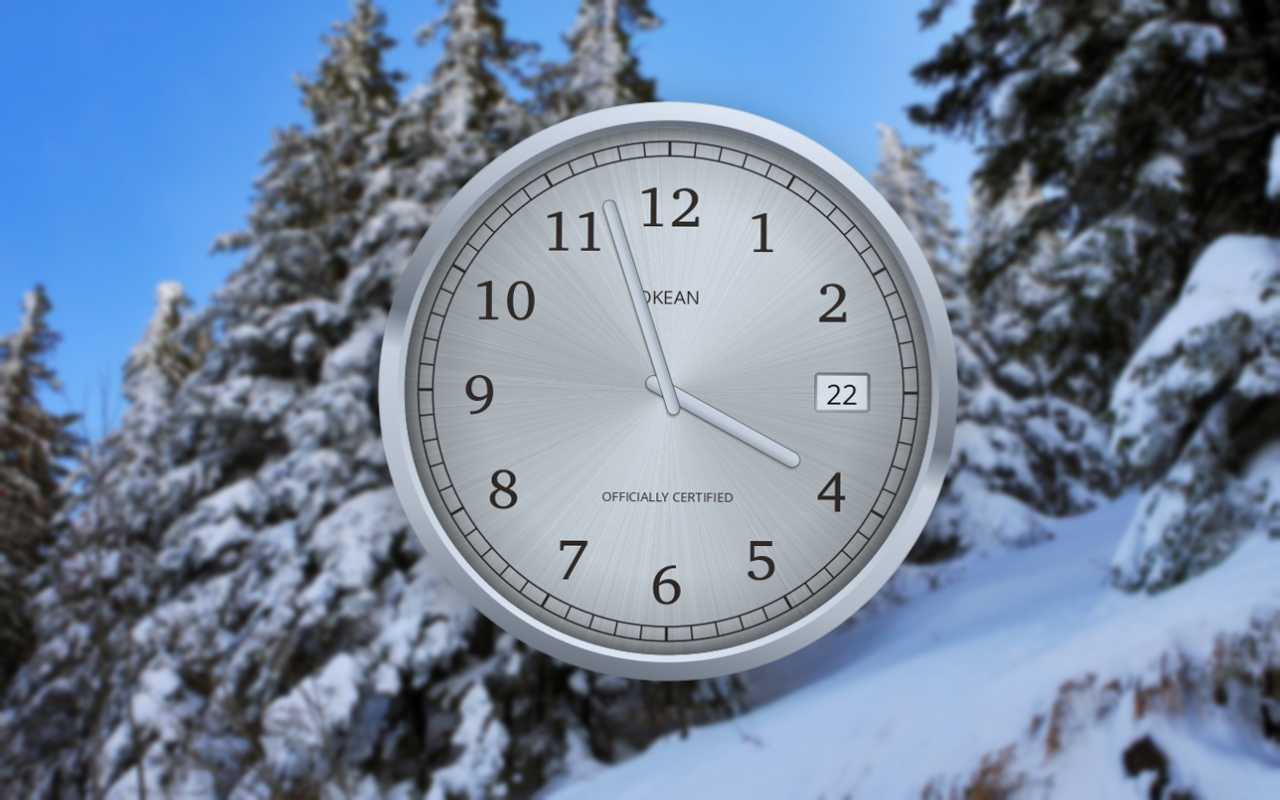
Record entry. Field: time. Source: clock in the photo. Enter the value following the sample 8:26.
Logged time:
3:57
